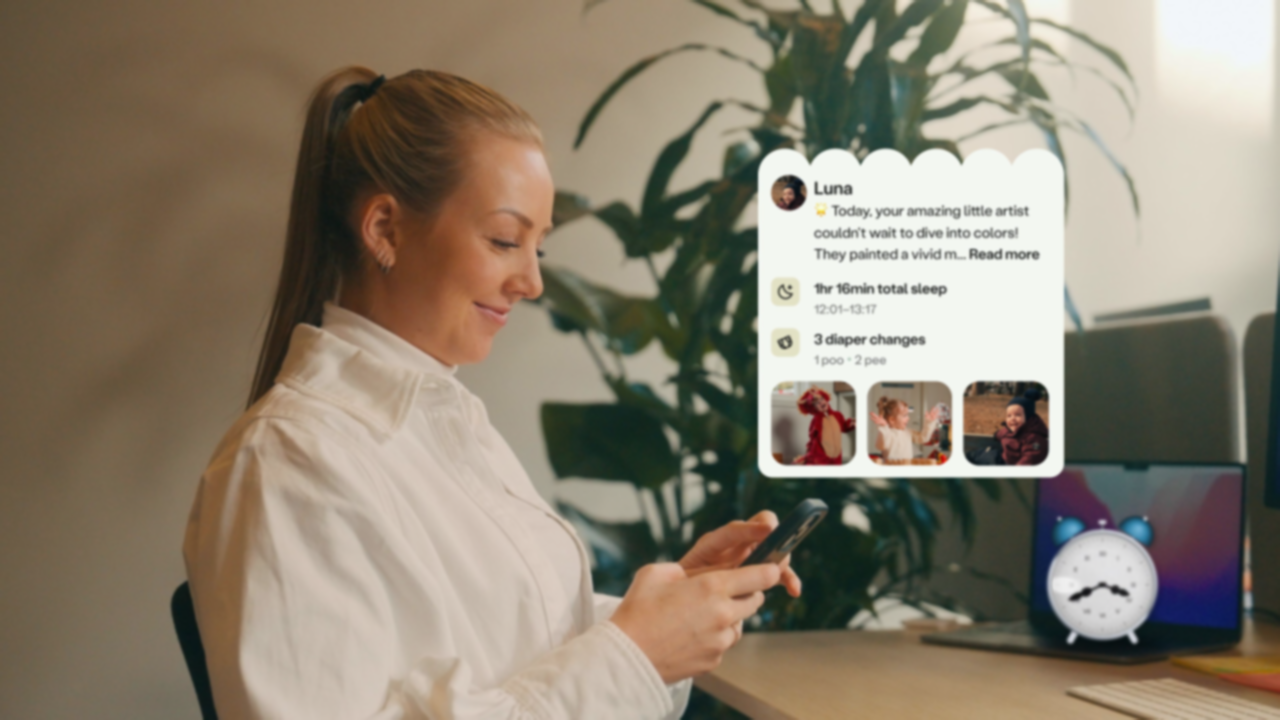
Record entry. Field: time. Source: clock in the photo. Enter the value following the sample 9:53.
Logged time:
3:41
